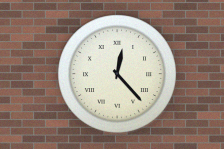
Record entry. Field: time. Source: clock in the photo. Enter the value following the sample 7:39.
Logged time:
12:23
